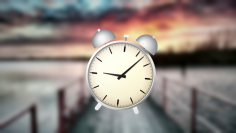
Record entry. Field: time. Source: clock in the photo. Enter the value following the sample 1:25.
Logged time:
9:07
